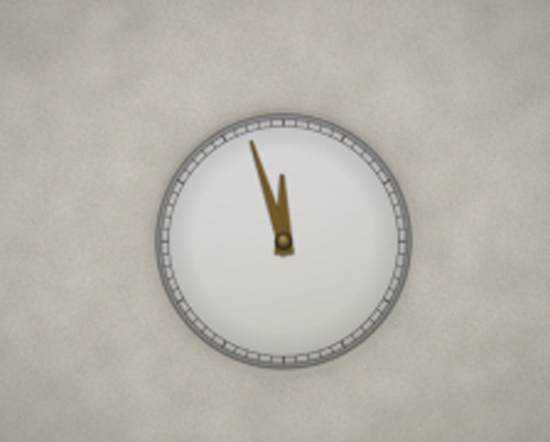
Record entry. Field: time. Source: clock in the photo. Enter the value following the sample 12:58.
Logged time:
11:57
